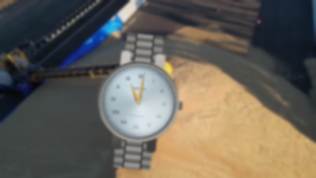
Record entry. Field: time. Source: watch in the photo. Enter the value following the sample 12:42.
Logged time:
11:01
